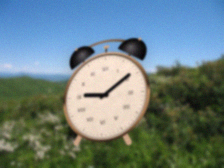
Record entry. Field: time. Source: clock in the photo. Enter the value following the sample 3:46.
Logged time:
9:09
